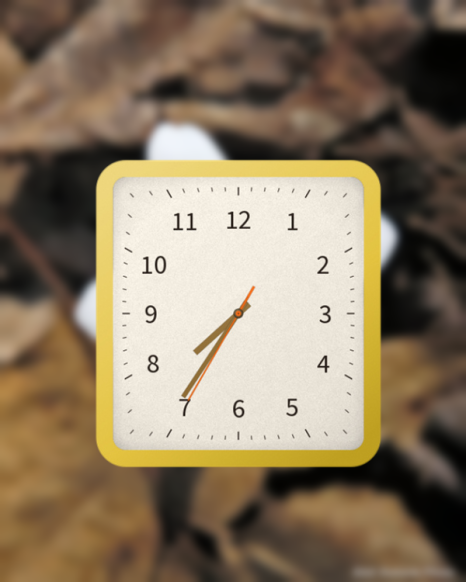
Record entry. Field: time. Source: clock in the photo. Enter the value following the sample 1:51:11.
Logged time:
7:35:35
